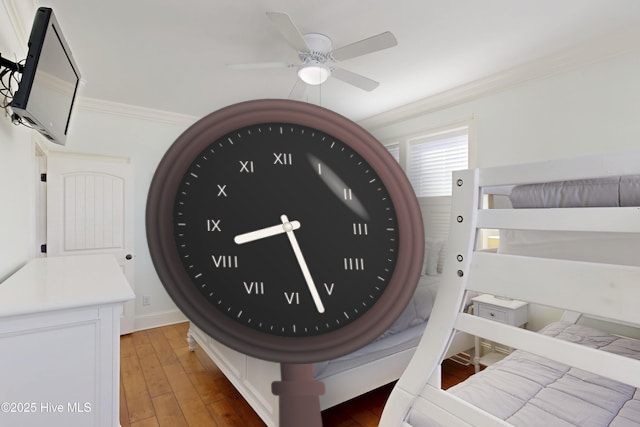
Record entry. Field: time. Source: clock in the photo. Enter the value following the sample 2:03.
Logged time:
8:27
